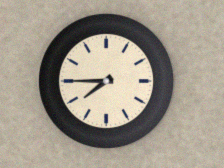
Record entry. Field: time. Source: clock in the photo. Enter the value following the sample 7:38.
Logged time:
7:45
